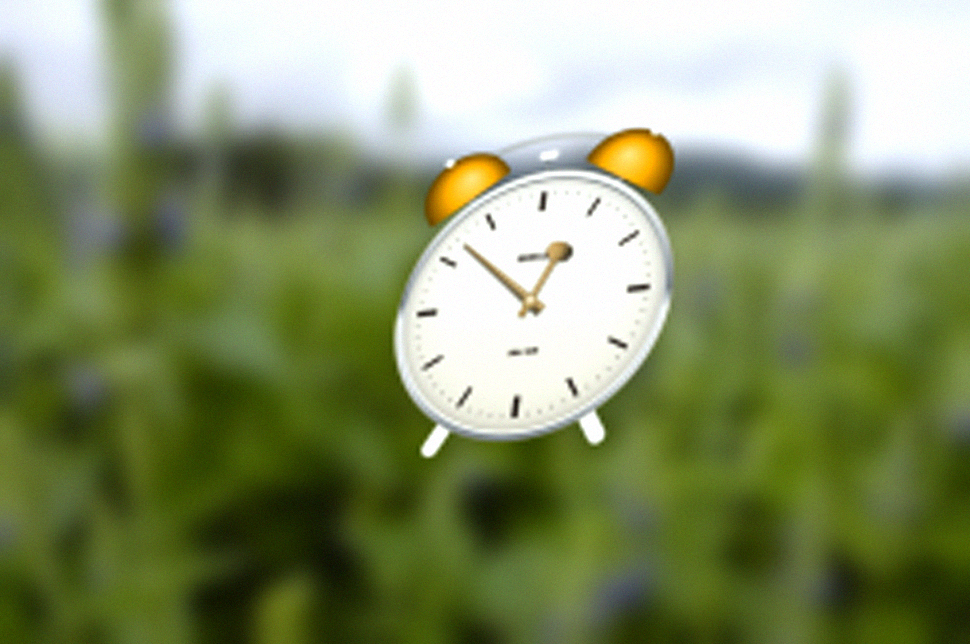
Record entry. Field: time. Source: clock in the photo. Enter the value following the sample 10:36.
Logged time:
12:52
